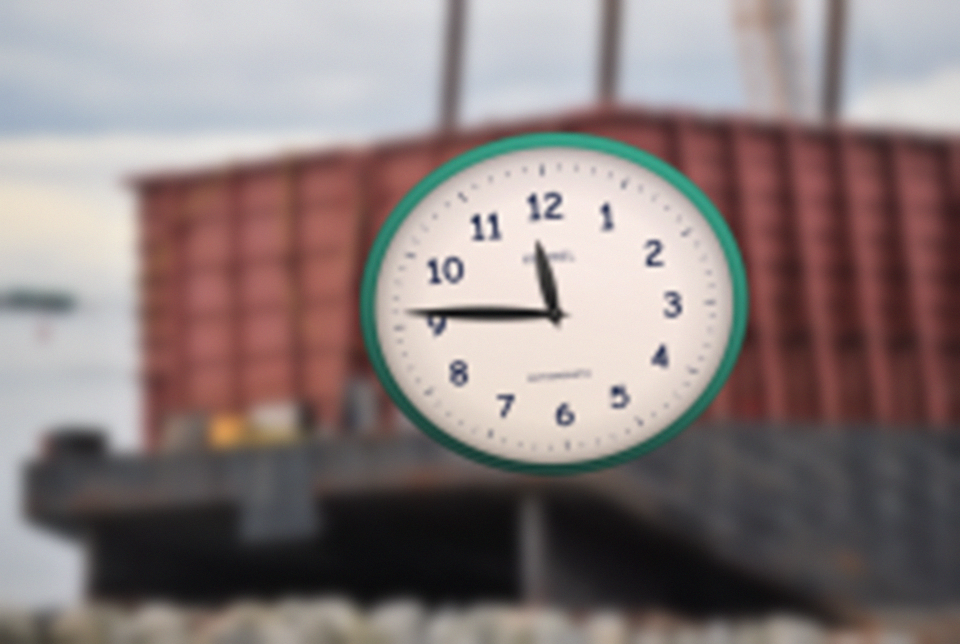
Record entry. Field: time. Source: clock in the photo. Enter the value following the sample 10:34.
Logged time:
11:46
